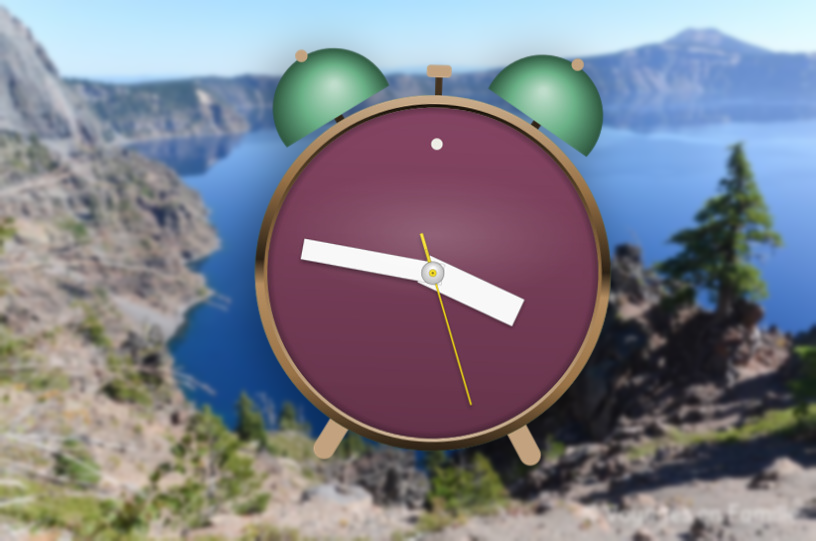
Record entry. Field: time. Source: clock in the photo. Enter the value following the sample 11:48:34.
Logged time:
3:46:27
